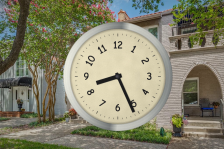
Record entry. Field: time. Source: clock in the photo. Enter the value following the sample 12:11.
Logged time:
8:26
